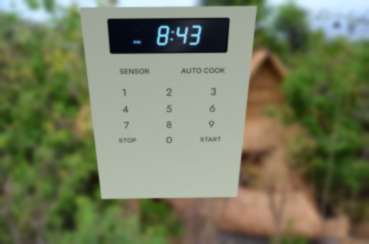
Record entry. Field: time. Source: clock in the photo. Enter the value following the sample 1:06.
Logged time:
8:43
